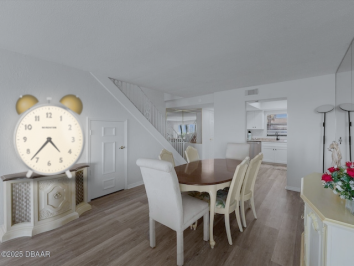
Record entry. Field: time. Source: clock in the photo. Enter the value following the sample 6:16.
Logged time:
4:37
